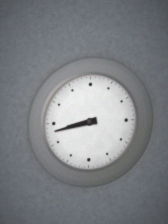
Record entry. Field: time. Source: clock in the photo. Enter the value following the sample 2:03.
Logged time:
8:43
